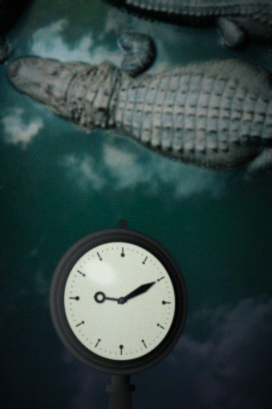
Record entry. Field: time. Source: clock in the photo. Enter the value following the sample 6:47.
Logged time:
9:10
